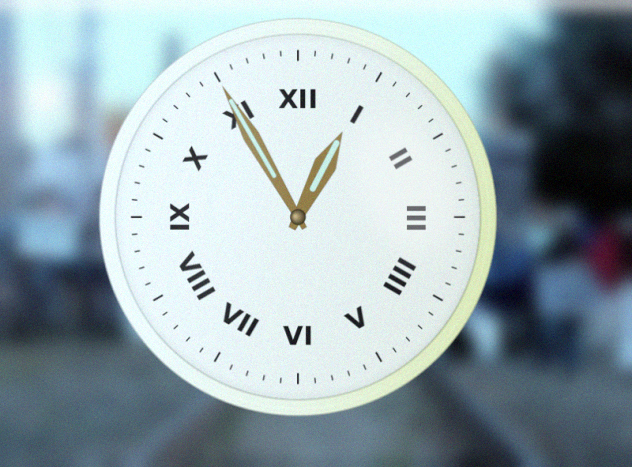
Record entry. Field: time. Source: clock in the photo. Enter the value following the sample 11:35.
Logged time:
12:55
